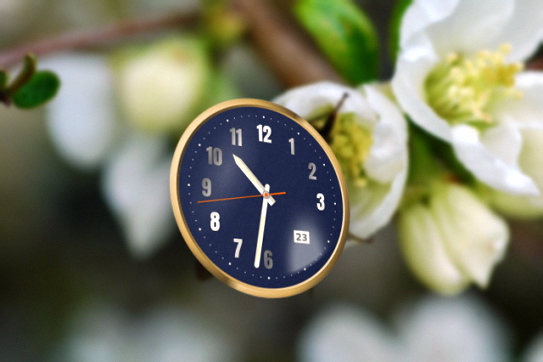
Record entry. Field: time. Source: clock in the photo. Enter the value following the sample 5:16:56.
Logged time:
10:31:43
